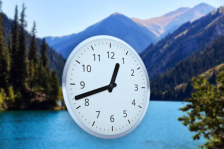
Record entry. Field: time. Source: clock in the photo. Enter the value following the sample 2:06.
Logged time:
12:42
